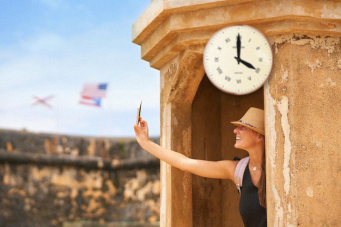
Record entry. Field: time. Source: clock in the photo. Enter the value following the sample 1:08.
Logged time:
4:00
